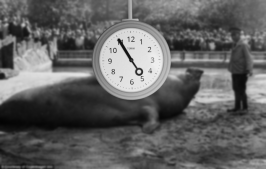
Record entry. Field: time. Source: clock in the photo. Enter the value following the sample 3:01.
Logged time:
4:55
